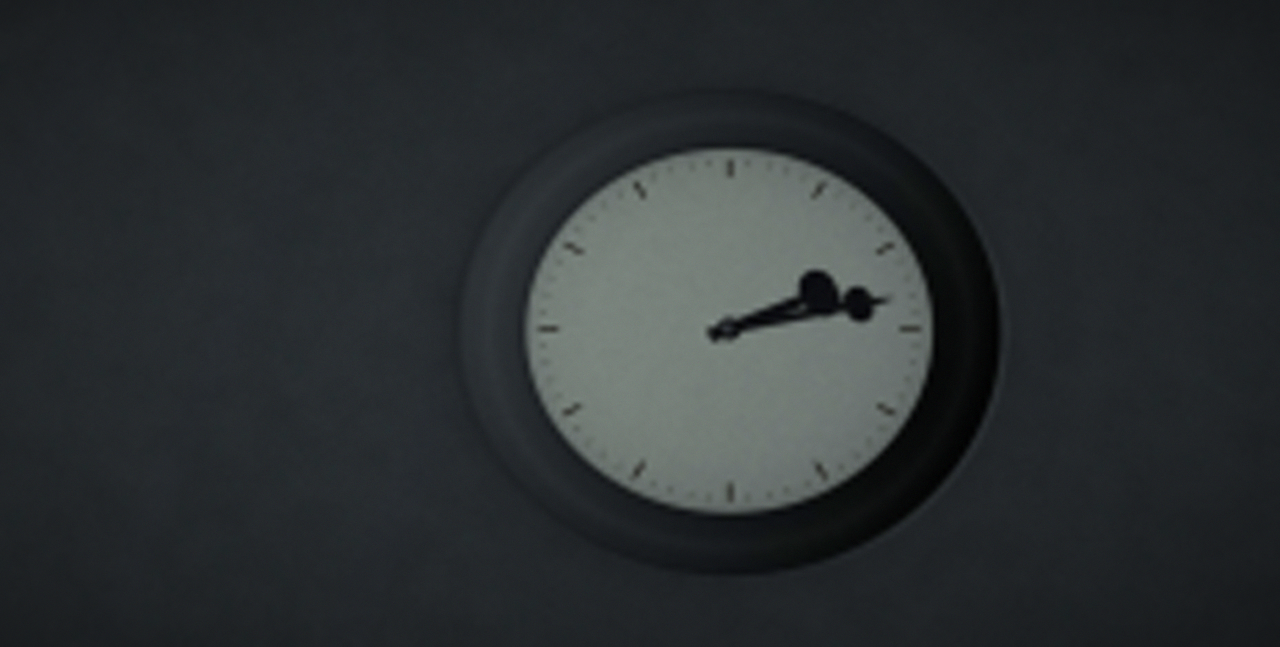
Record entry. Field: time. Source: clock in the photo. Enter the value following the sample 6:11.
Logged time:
2:13
